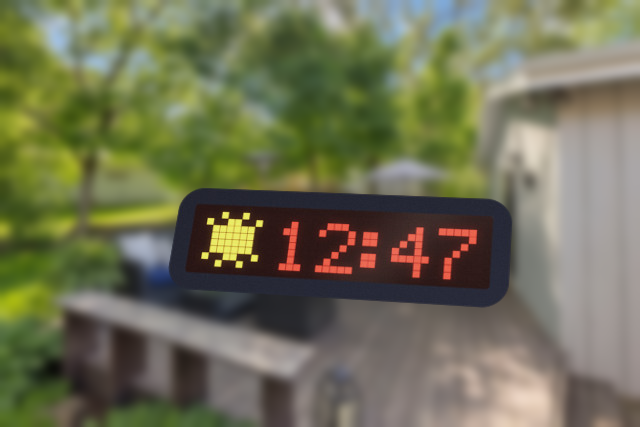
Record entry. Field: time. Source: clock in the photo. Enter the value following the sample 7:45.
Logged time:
12:47
